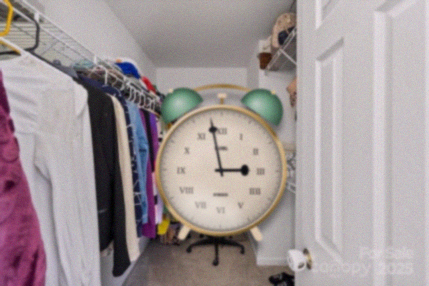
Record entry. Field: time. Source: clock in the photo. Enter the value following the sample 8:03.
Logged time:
2:58
